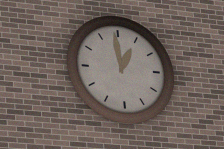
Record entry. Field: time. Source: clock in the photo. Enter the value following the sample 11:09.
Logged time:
12:59
